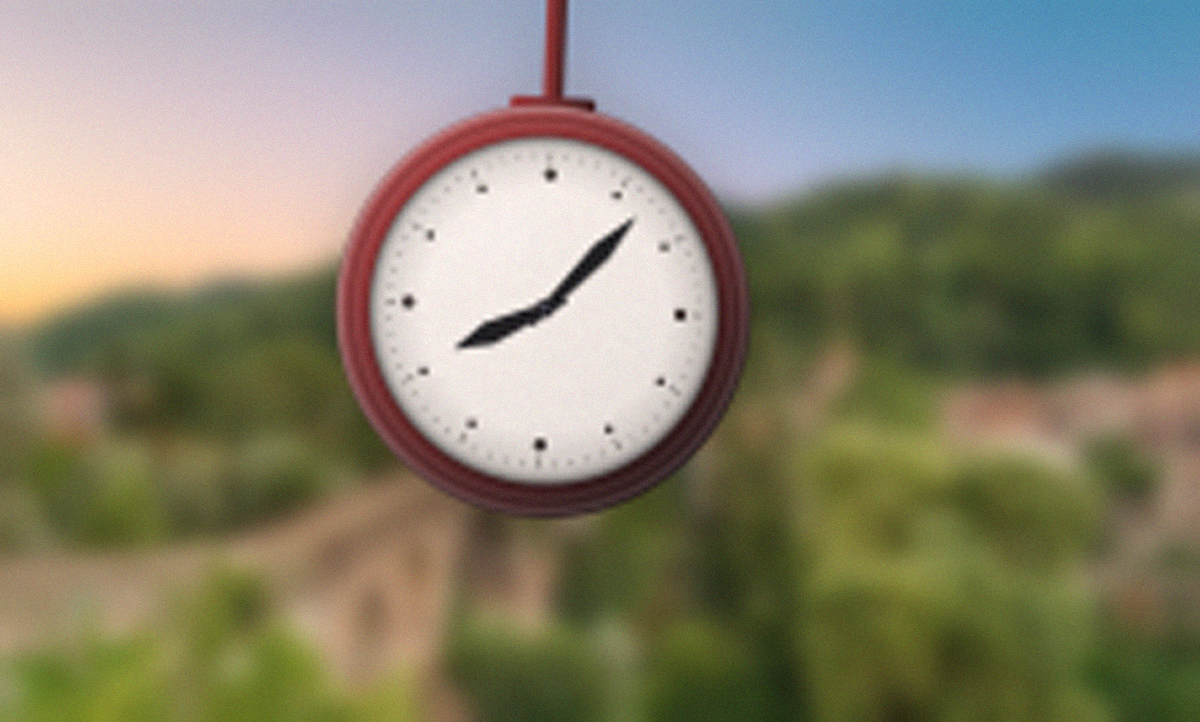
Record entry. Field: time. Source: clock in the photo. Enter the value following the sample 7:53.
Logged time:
8:07
